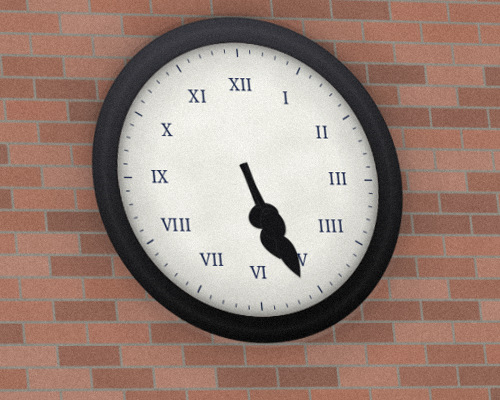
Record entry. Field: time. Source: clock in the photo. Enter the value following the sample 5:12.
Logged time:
5:26
